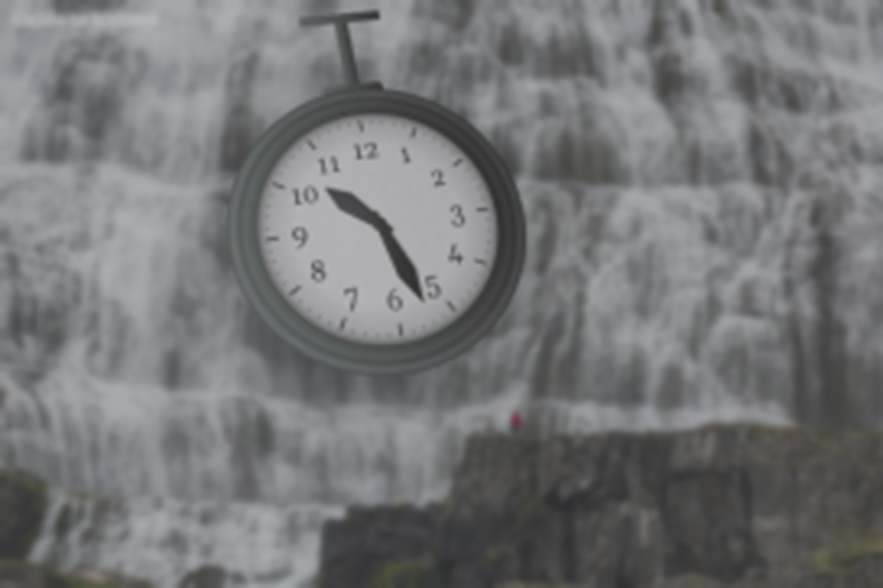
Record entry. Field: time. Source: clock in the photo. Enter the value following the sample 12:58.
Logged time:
10:27
